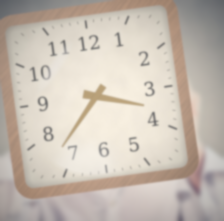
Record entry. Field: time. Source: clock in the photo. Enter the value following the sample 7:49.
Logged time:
3:37
